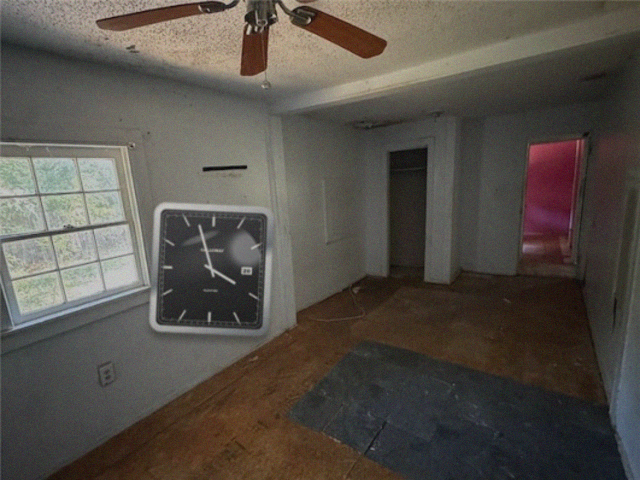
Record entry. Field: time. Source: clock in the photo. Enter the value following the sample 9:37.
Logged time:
3:57
